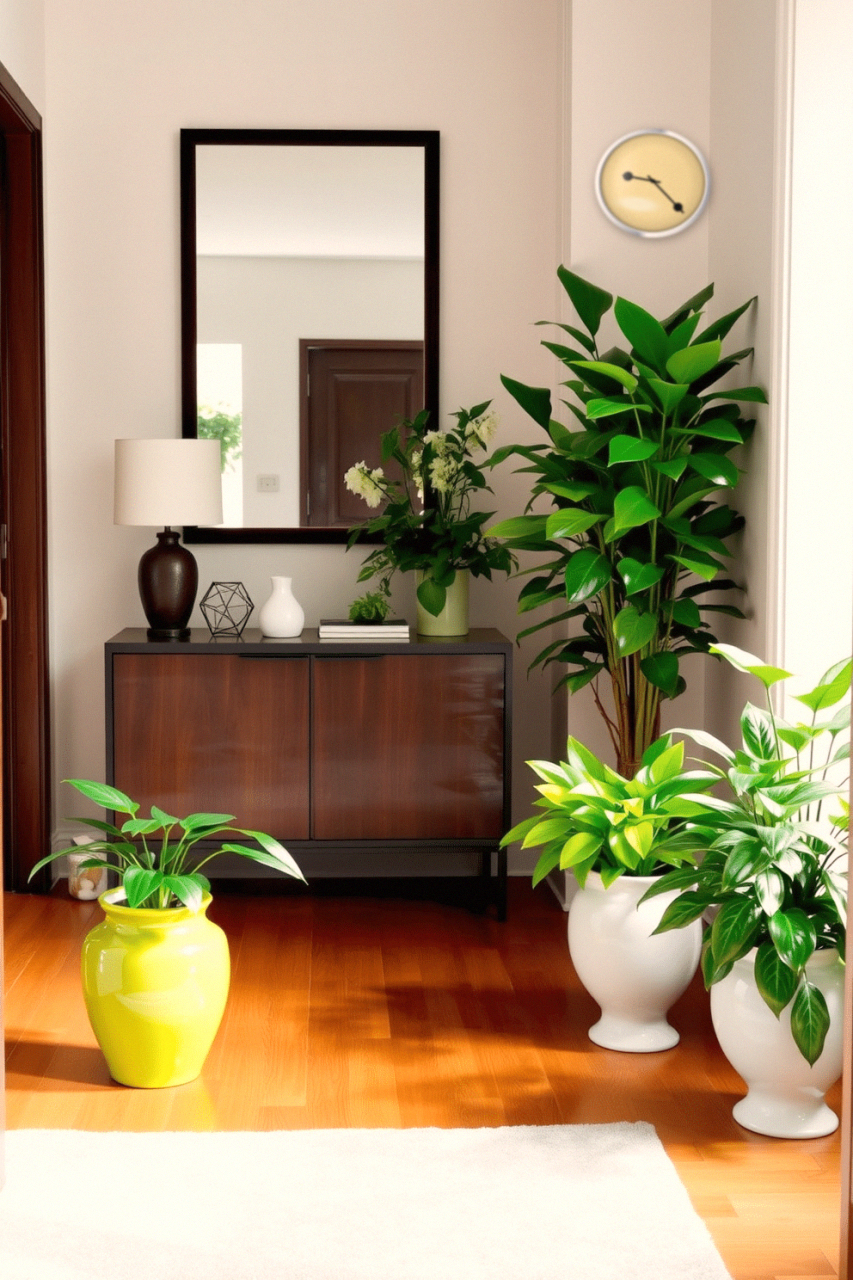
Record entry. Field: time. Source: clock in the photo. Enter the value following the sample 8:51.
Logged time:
9:23
